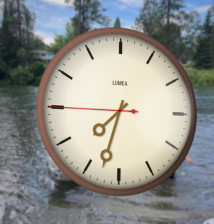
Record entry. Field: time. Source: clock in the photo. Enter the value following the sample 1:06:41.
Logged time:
7:32:45
